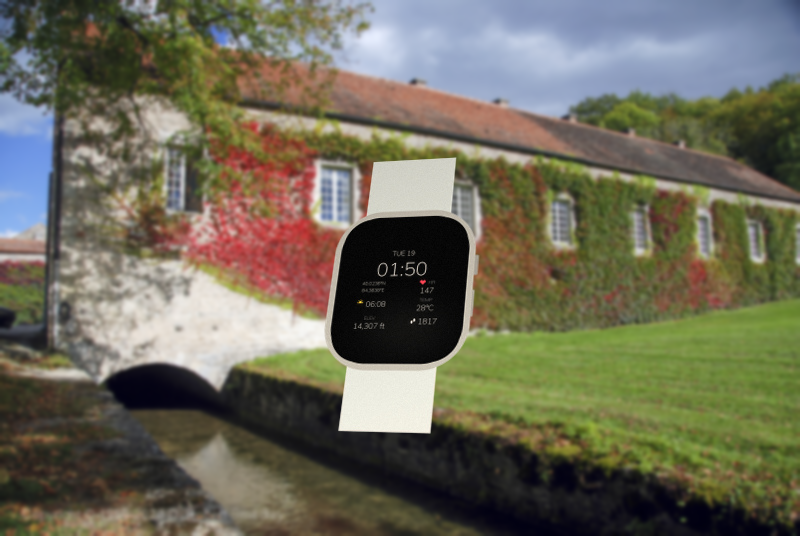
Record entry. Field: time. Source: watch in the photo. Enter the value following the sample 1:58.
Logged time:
1:50
